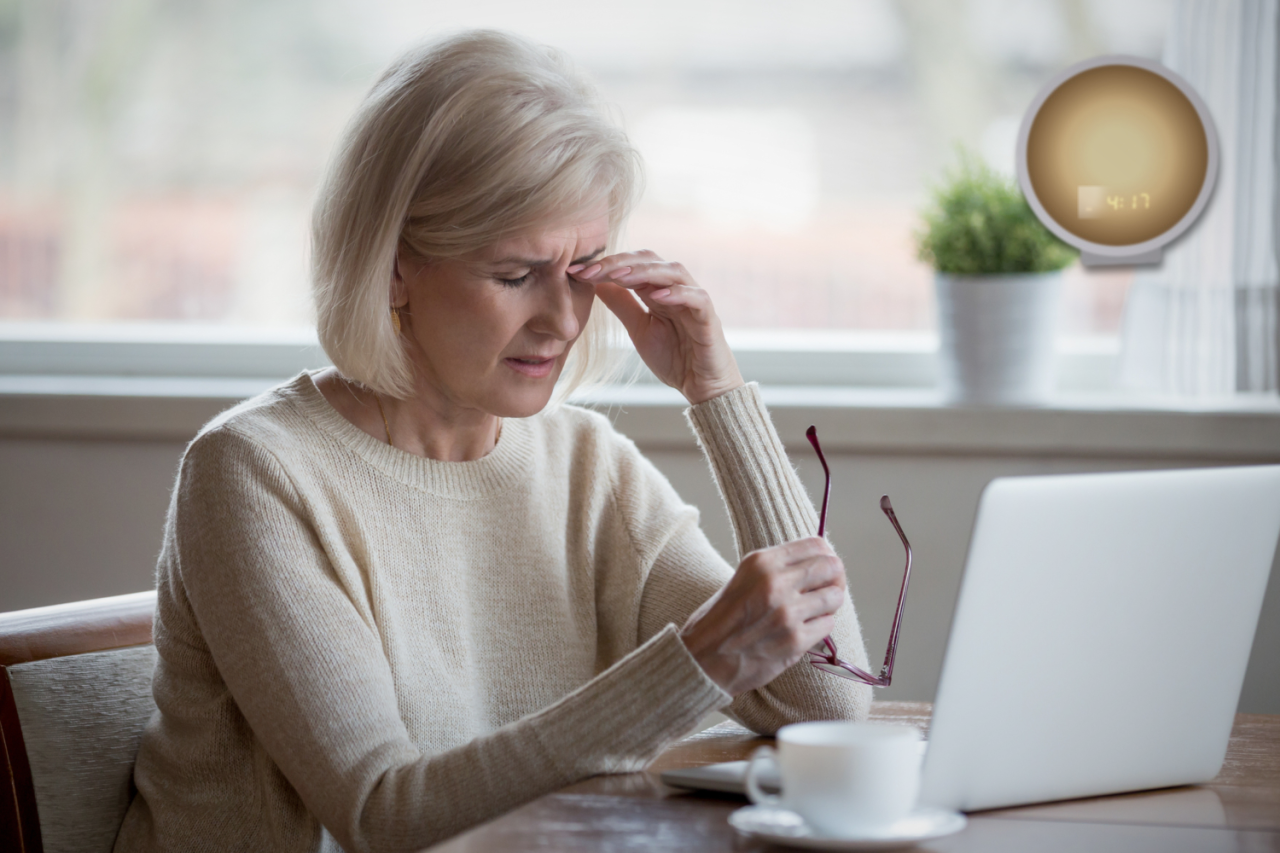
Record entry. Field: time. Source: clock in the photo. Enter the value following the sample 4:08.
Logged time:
4:17
